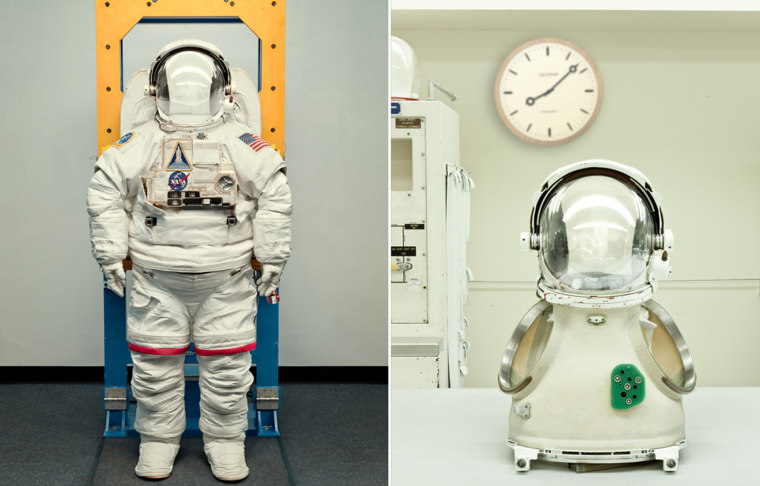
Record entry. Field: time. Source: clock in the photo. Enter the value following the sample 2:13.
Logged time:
8:08
